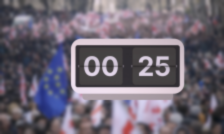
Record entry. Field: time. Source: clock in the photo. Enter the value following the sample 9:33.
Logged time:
0:25
